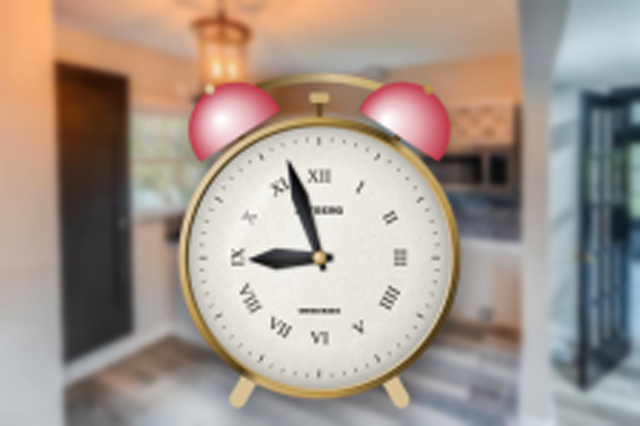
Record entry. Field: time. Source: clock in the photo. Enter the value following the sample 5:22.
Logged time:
8:57
